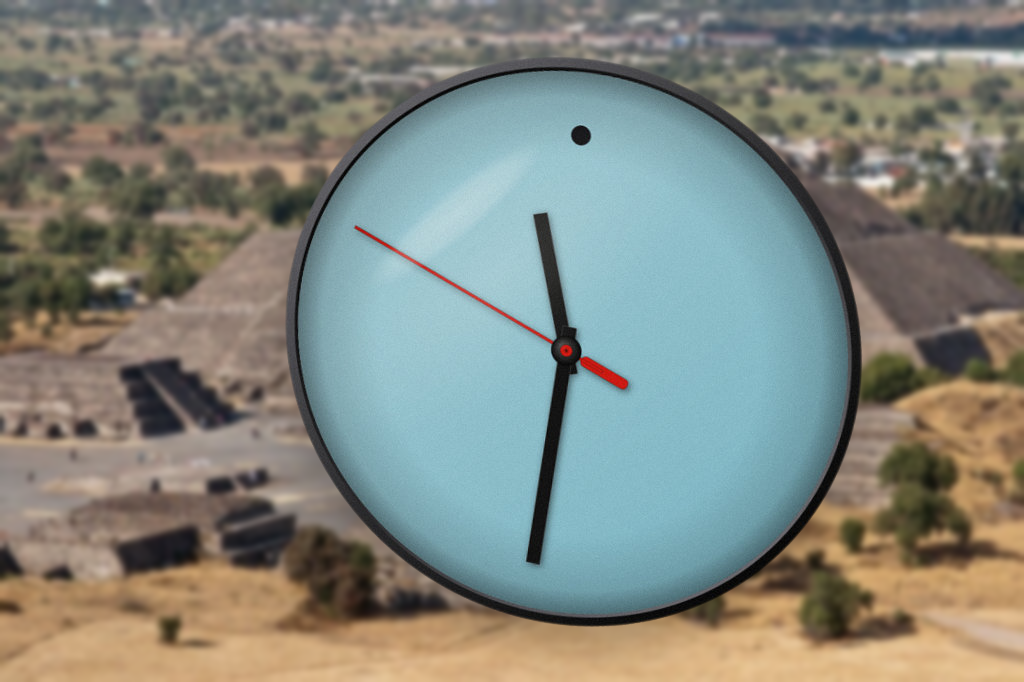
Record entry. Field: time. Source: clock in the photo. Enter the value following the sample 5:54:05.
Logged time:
11:30:49
